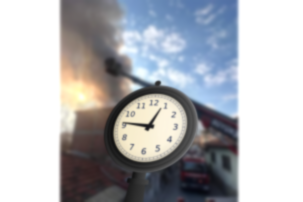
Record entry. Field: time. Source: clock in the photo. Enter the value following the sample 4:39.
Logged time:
12:46
